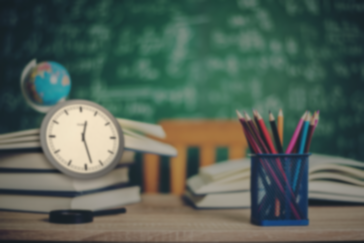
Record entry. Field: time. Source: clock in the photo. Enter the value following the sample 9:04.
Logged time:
12:28
